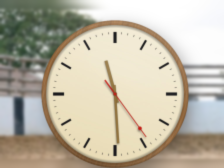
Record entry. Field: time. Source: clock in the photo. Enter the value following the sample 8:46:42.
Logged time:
11:29:24
